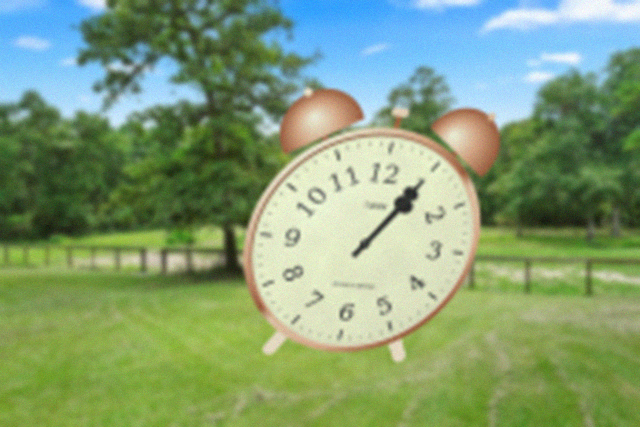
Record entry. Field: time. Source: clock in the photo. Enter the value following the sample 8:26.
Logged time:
1:05
